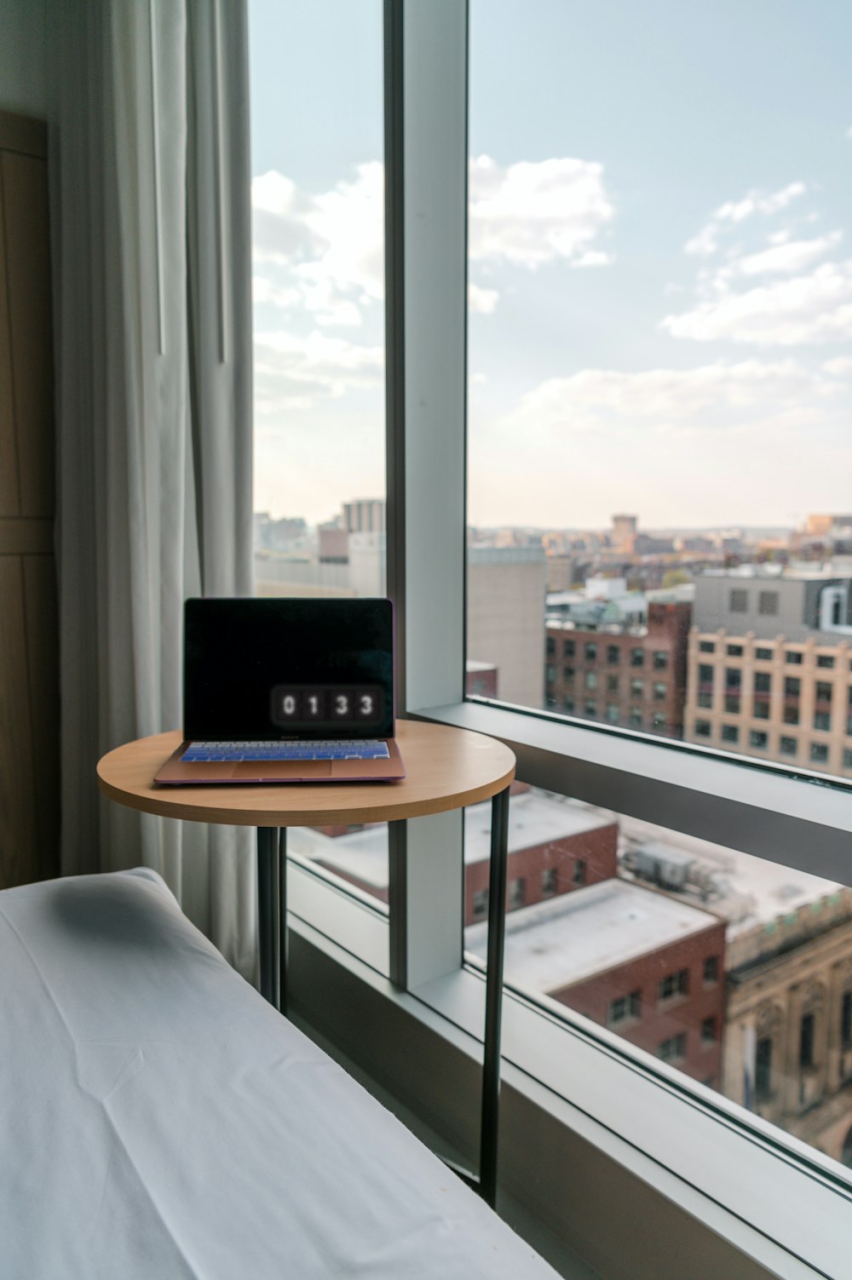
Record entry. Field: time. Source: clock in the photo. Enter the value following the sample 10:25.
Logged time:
1:33
